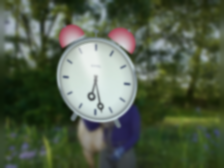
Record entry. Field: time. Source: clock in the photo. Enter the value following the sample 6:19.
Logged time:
6:28
